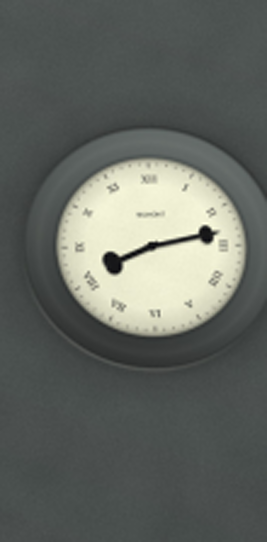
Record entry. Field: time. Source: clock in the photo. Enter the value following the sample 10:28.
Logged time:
8:13
